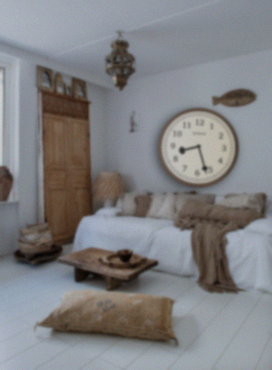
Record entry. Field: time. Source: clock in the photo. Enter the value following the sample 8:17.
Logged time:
8:27
